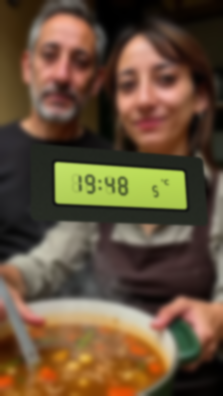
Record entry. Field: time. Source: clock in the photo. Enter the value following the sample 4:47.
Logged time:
19:48
